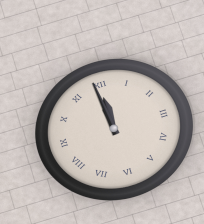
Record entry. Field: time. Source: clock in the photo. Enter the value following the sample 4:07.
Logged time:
11:59
